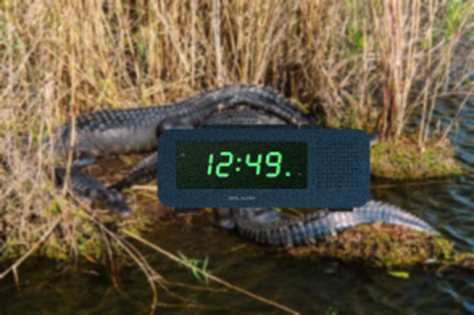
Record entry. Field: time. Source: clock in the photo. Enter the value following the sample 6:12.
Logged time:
12:49
